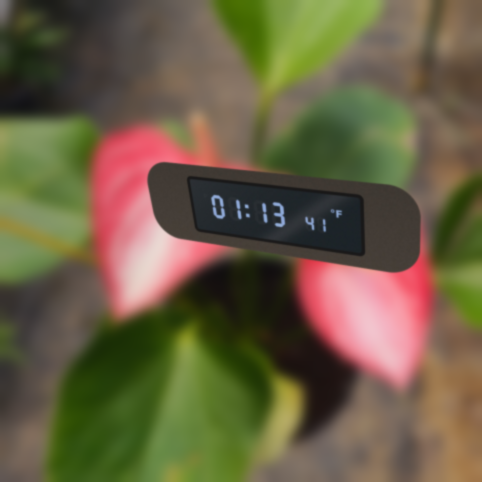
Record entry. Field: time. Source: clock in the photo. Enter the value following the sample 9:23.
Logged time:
1:13
